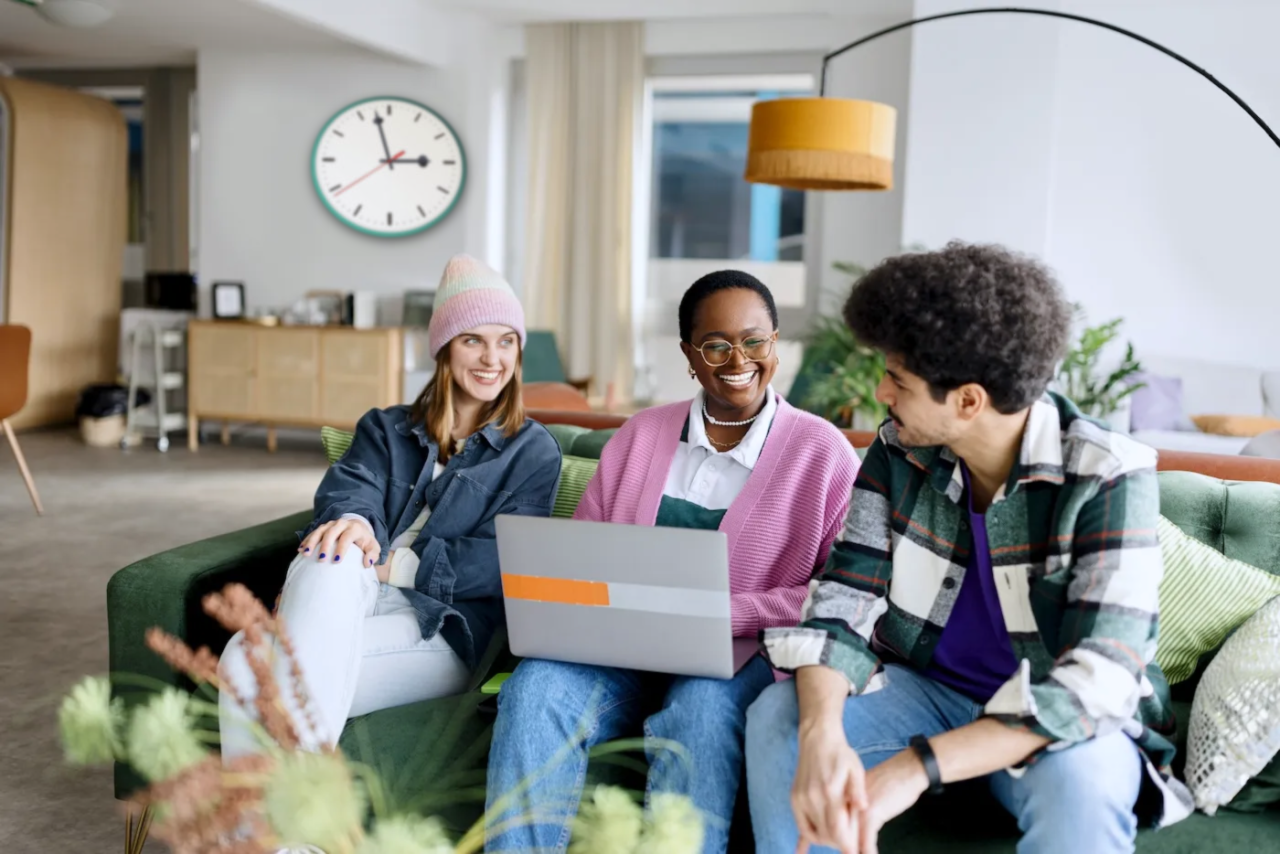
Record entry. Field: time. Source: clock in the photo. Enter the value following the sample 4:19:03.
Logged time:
2:57:39
